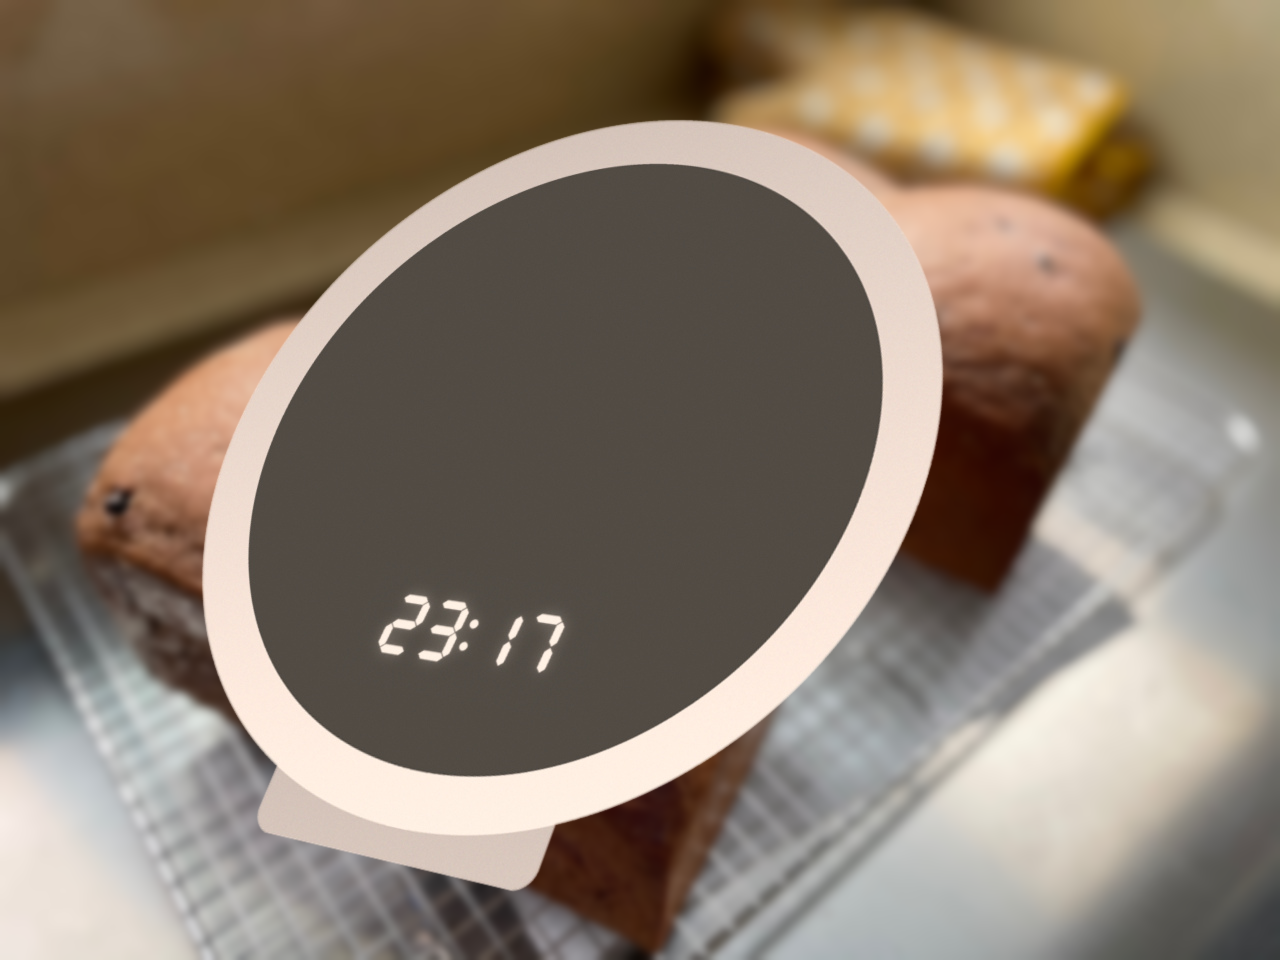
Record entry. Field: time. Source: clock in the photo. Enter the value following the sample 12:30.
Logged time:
23:17
